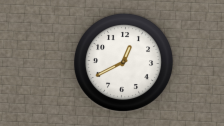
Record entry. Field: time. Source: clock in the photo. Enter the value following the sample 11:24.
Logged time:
12:40
